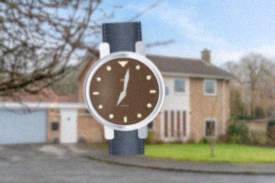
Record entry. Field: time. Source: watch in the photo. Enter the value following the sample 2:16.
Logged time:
7:02
